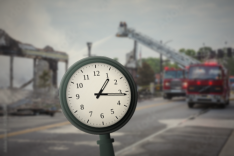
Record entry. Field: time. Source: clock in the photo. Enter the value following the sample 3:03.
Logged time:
1:16
